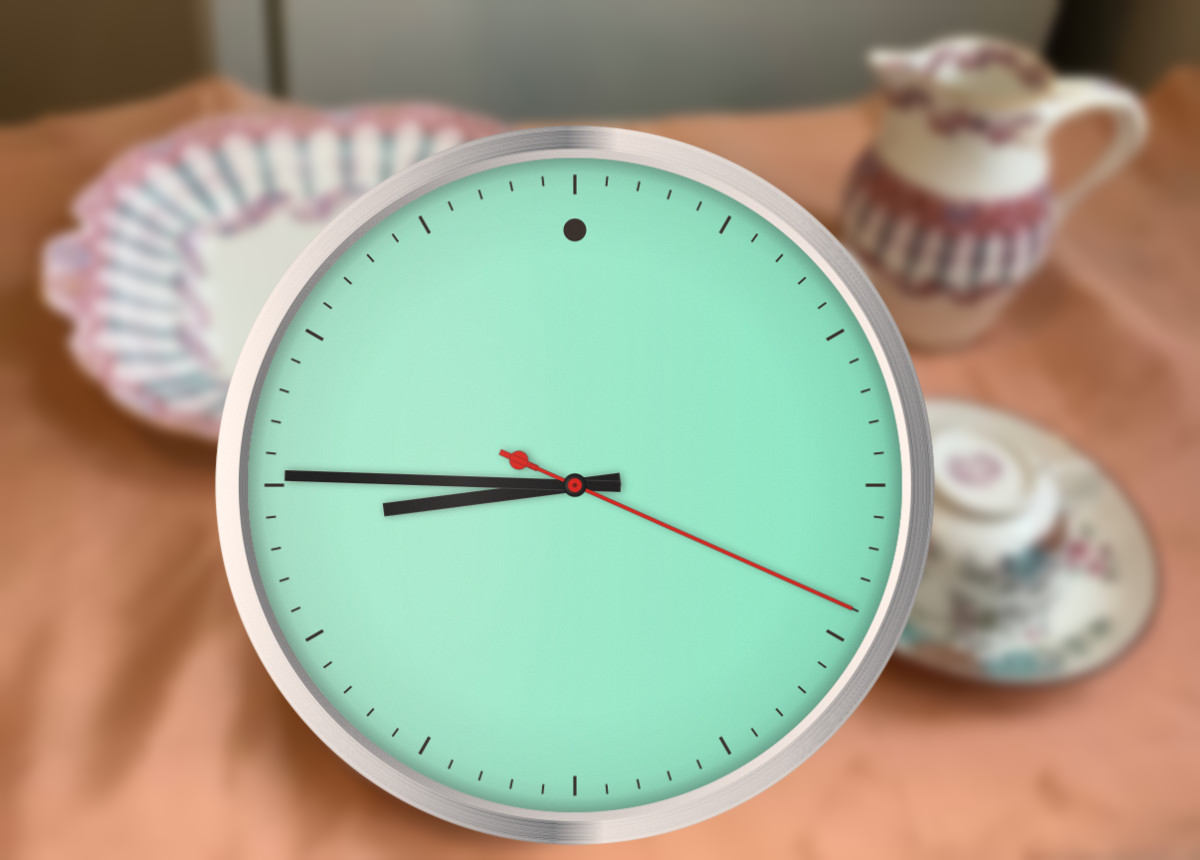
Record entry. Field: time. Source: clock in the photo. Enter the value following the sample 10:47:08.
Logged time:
8:45:19
